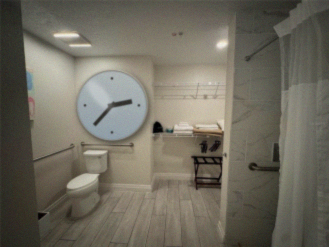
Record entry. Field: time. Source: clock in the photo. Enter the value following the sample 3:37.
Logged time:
2:37
